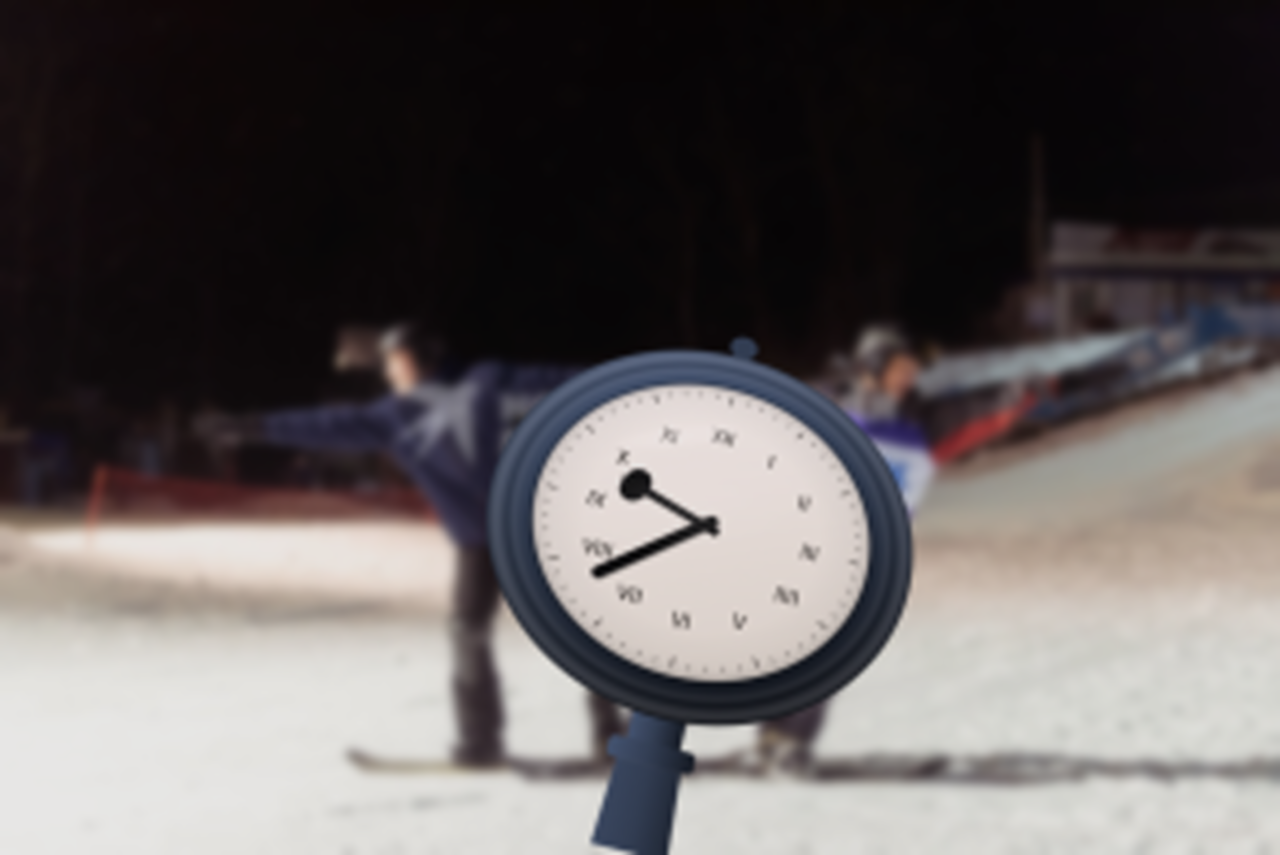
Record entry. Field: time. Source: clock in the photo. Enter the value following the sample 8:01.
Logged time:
9:38
